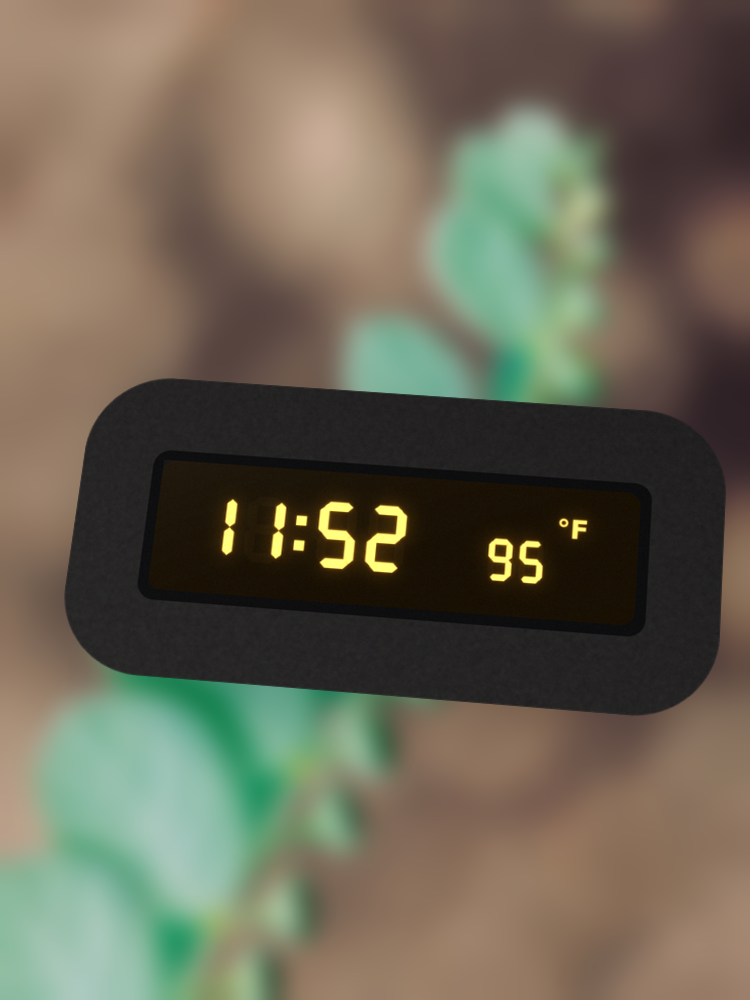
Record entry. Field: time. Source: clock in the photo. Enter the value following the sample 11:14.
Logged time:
11:52
